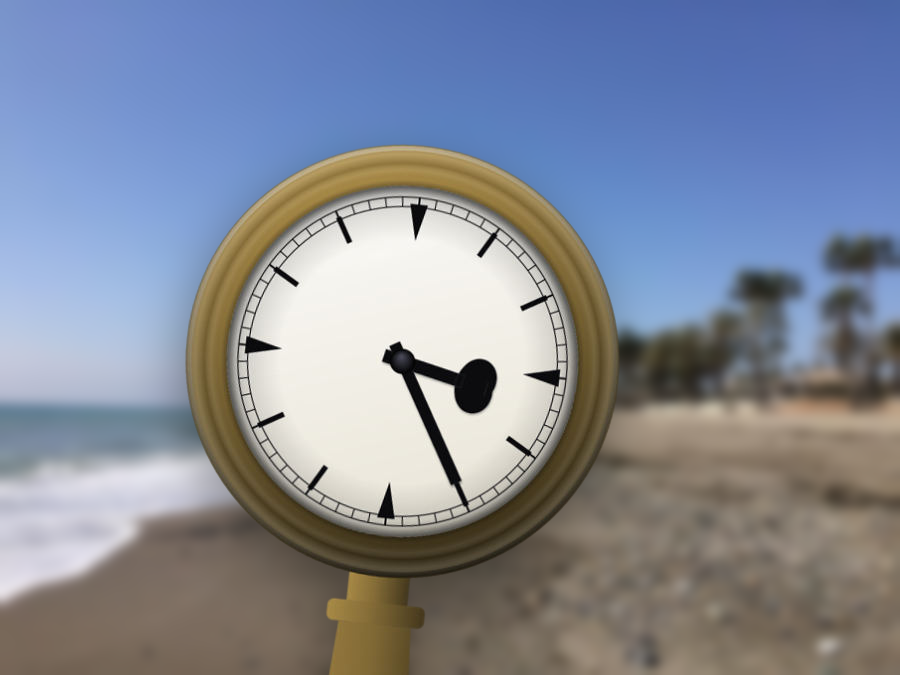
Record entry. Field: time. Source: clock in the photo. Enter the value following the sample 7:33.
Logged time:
3:25
